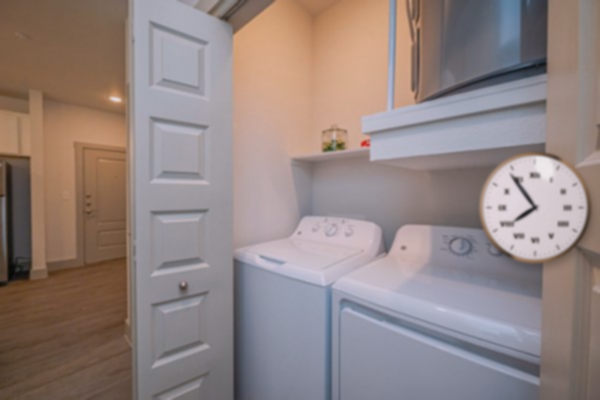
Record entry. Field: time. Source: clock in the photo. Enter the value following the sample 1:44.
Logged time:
7:54
